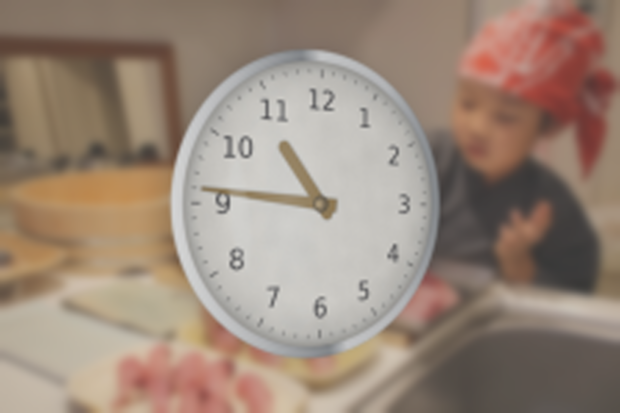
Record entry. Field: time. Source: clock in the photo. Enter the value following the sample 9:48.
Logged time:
10:46
